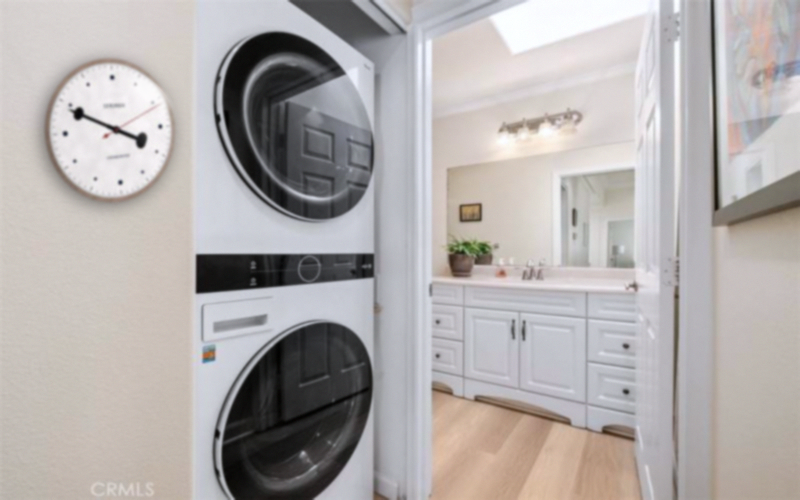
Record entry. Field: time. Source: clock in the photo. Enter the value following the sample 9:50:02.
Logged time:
3:49:11
